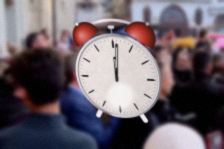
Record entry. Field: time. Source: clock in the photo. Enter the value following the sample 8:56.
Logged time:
12:01
